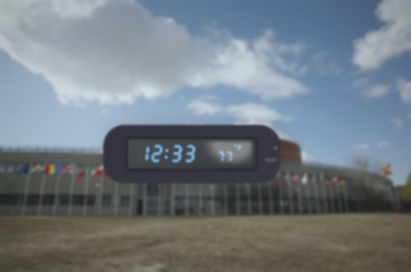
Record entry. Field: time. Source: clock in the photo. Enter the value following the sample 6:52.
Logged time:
12:33
